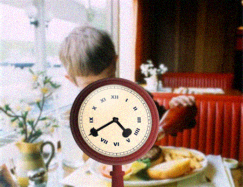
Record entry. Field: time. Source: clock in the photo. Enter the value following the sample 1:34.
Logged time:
4:40
